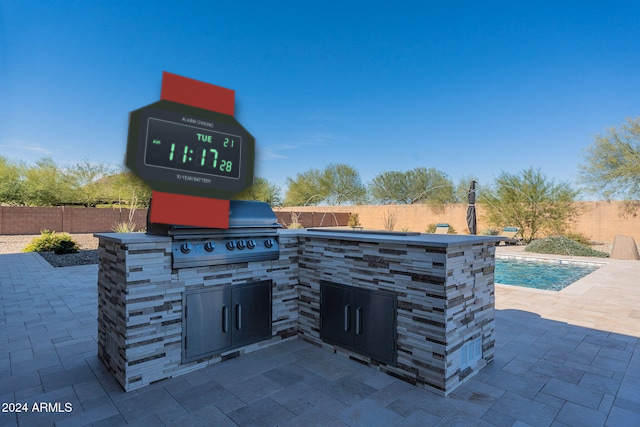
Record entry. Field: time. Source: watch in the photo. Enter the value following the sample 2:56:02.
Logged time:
11:17:28
